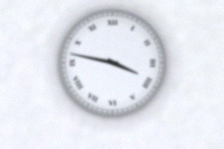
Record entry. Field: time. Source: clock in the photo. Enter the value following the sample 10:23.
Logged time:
3:47
